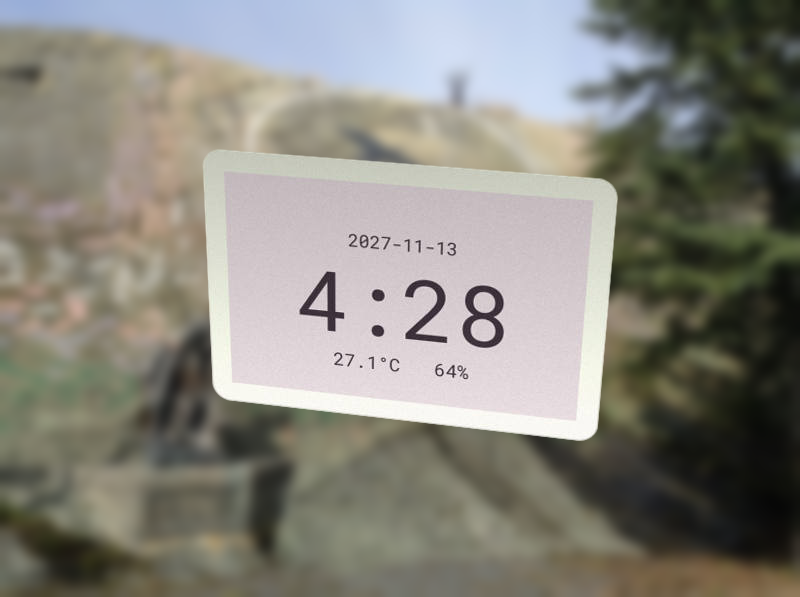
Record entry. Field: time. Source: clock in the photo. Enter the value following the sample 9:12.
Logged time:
4:28
